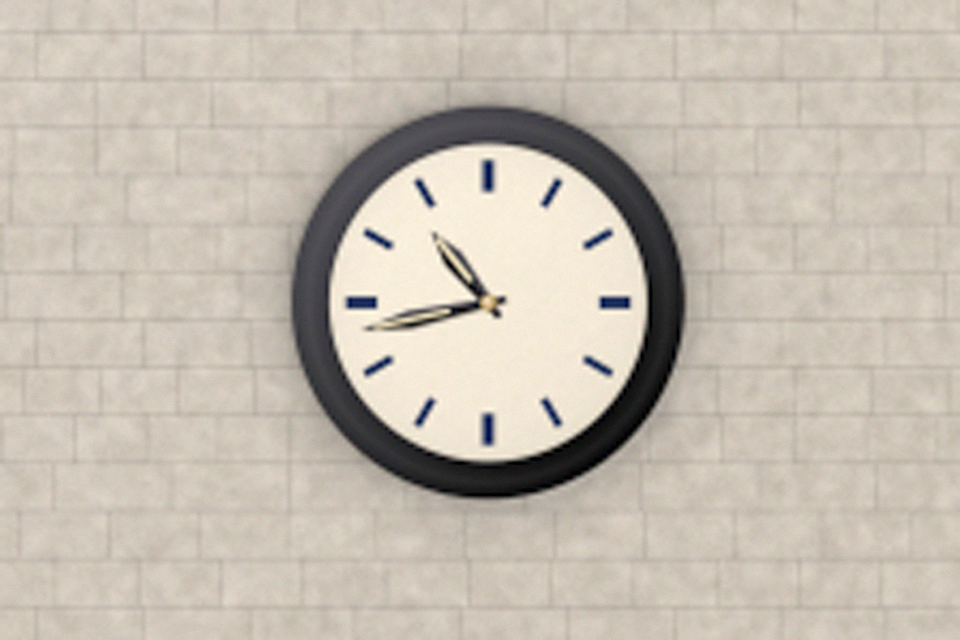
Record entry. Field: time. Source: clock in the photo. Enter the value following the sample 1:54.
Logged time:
10:43
